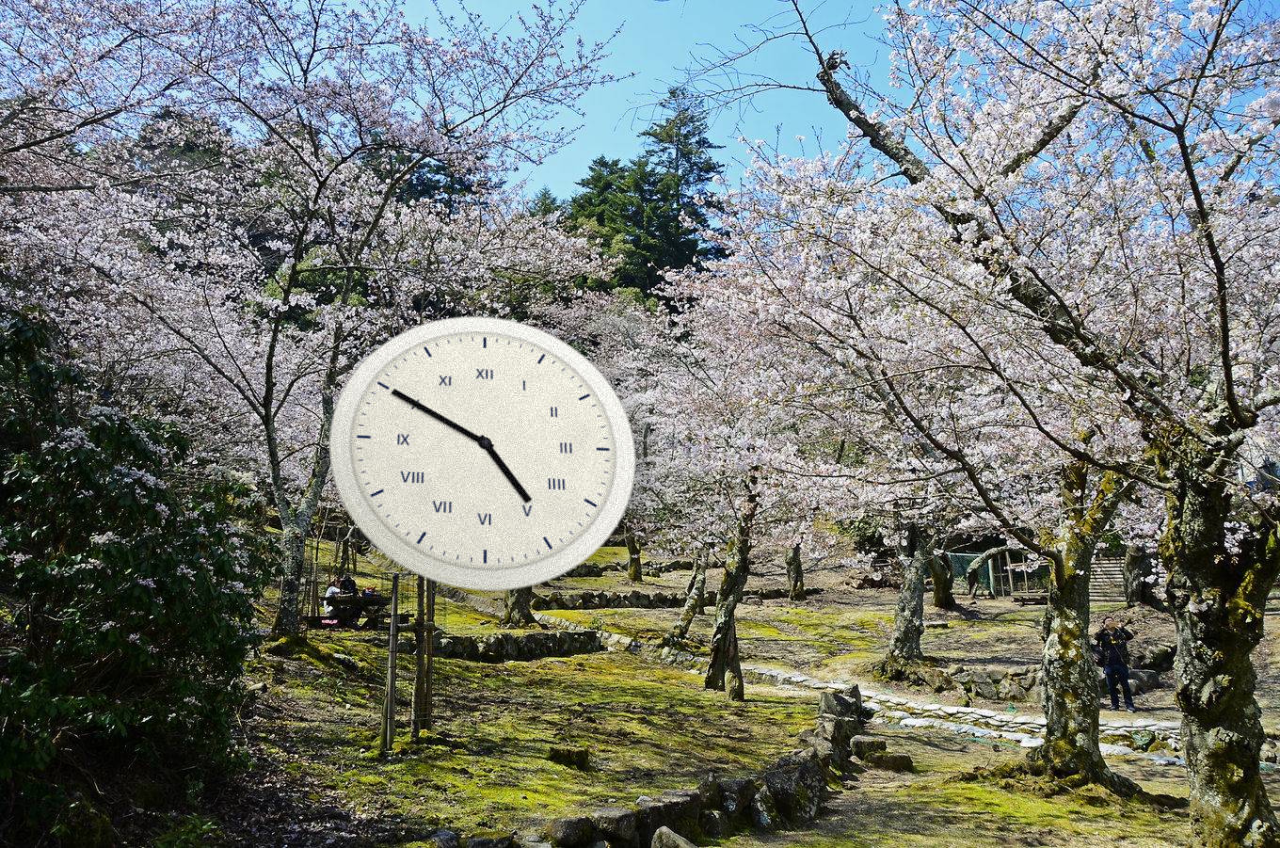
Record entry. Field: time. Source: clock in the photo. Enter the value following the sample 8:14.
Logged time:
4:50
